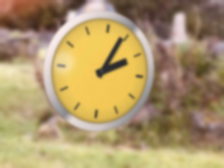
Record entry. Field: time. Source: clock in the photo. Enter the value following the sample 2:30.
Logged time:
2:04
